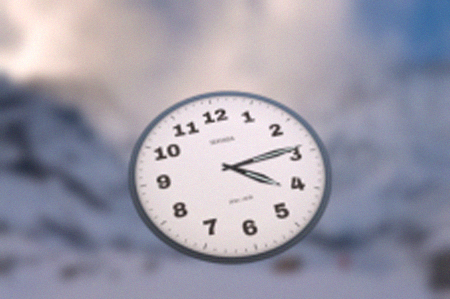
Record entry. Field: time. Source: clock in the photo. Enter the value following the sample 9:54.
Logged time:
4:14
